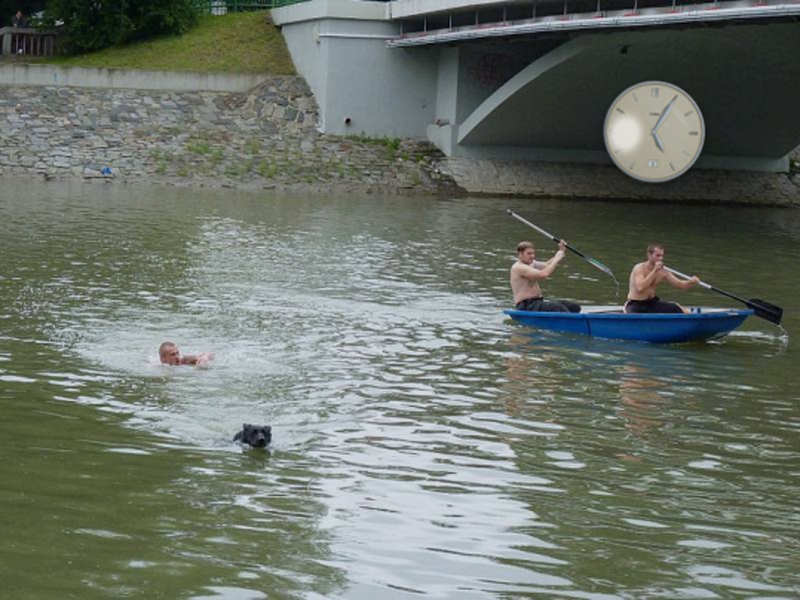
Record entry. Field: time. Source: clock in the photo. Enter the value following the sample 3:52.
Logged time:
5:05
